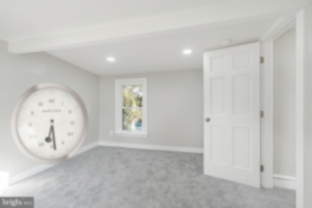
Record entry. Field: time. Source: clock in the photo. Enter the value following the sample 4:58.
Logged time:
6:29
